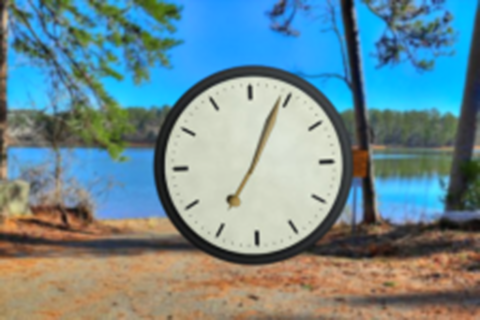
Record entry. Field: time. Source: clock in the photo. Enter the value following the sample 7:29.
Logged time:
7:04
